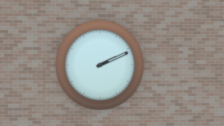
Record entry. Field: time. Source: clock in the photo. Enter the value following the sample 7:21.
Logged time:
2:11
